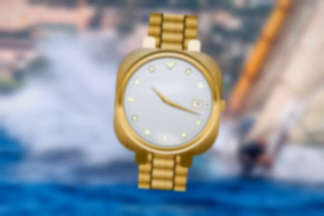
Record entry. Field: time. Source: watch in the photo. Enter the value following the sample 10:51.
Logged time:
10:18
